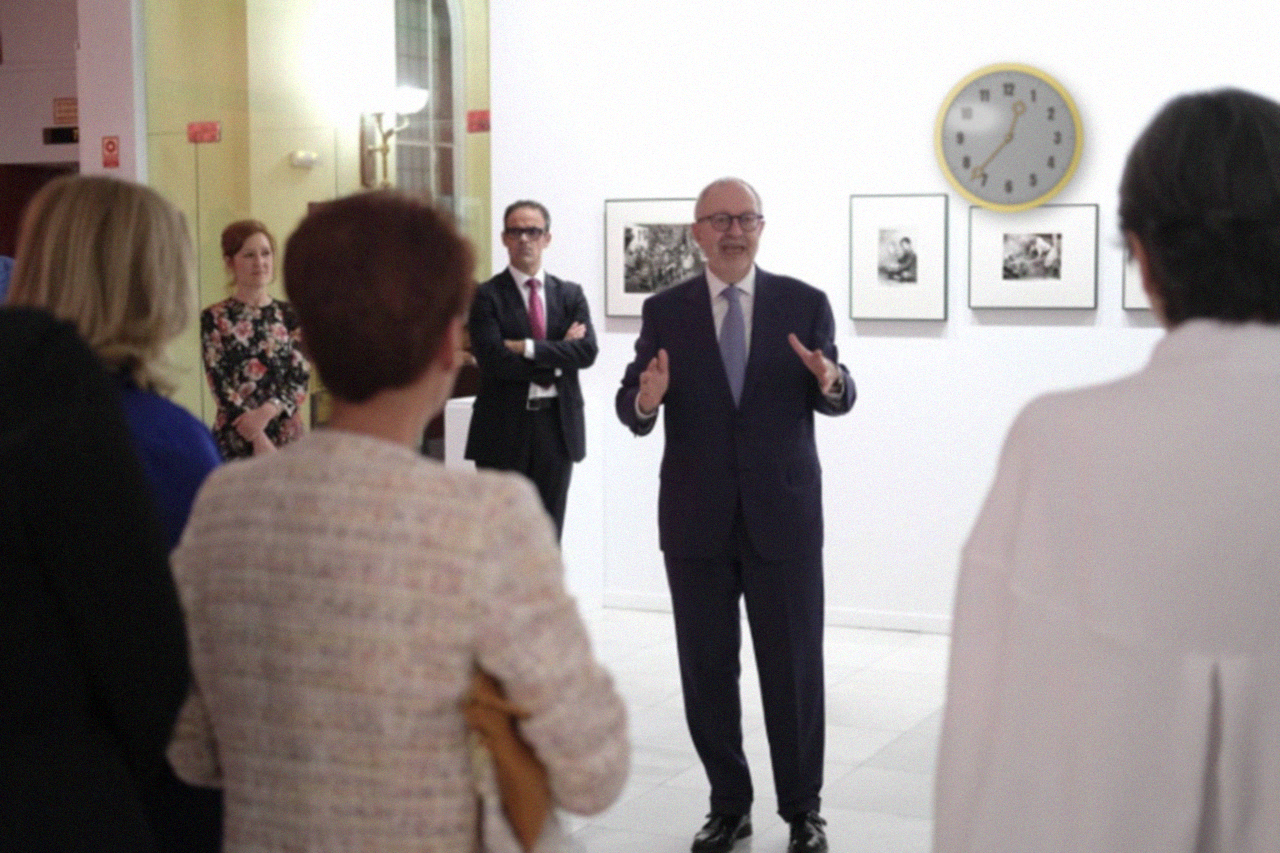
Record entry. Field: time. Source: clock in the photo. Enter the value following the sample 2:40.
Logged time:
12:37
